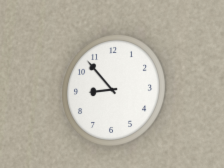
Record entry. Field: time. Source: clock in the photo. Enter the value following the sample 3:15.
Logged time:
8:53
